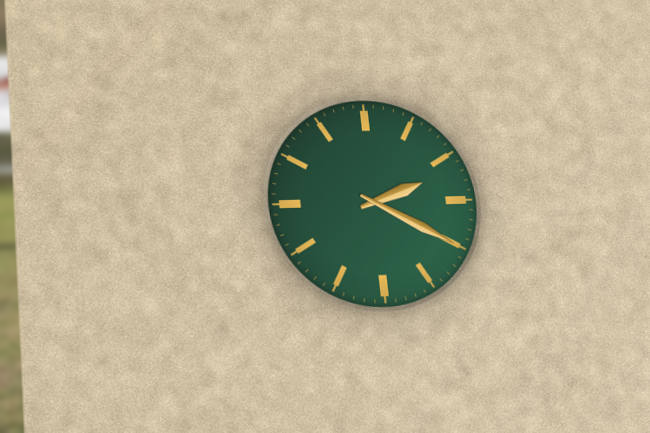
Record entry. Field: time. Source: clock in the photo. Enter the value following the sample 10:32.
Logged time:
2:20
